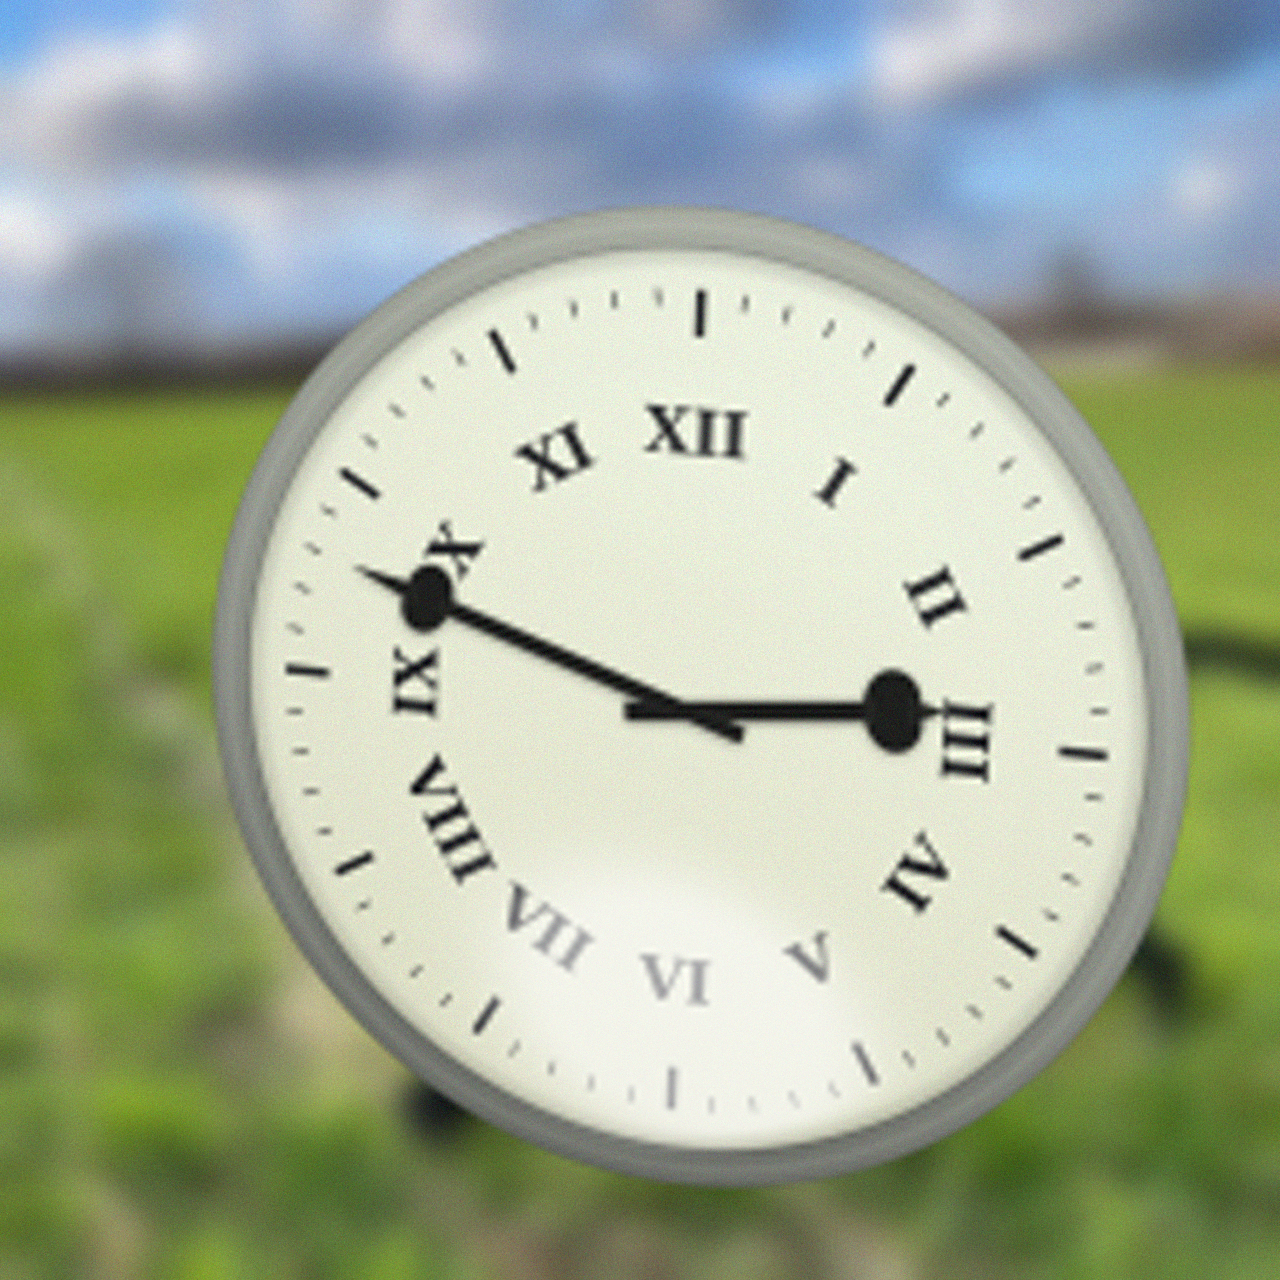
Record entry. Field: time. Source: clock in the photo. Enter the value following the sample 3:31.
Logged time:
2:48
